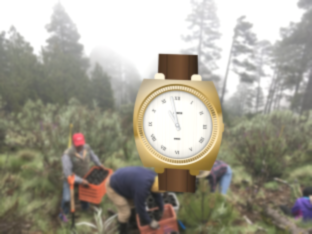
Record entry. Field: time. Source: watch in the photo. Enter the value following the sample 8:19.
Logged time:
10:58
